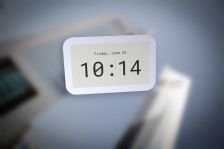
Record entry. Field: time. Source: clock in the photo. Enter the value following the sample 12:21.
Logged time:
10:14
